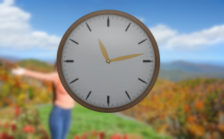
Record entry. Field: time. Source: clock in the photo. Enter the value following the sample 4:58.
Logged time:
11:13
